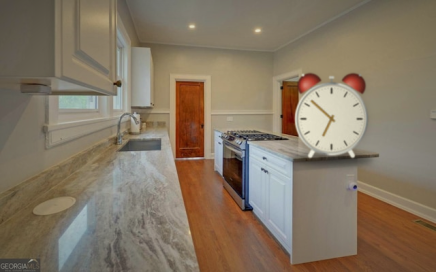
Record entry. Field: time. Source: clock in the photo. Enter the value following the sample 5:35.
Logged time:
6:52
